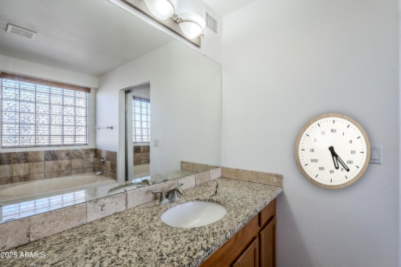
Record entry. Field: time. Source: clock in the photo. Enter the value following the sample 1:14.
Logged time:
5:23
